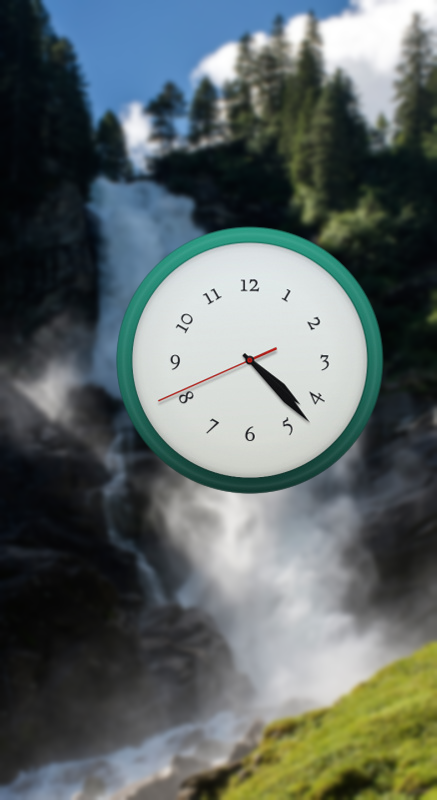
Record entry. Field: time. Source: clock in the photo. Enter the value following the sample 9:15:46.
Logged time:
4:22:41
